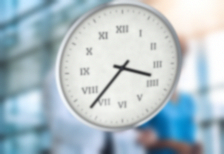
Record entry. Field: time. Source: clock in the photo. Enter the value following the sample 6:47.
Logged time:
3:37
